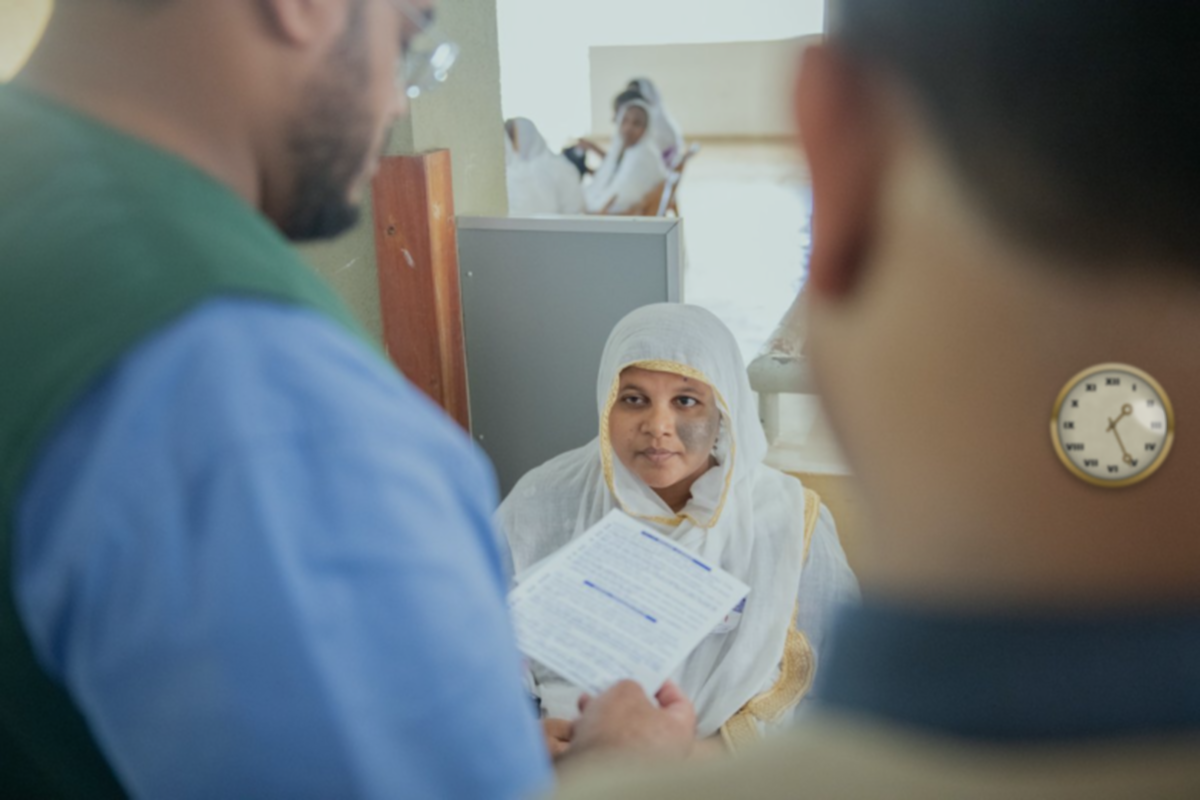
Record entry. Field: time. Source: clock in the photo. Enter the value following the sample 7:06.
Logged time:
1:26
